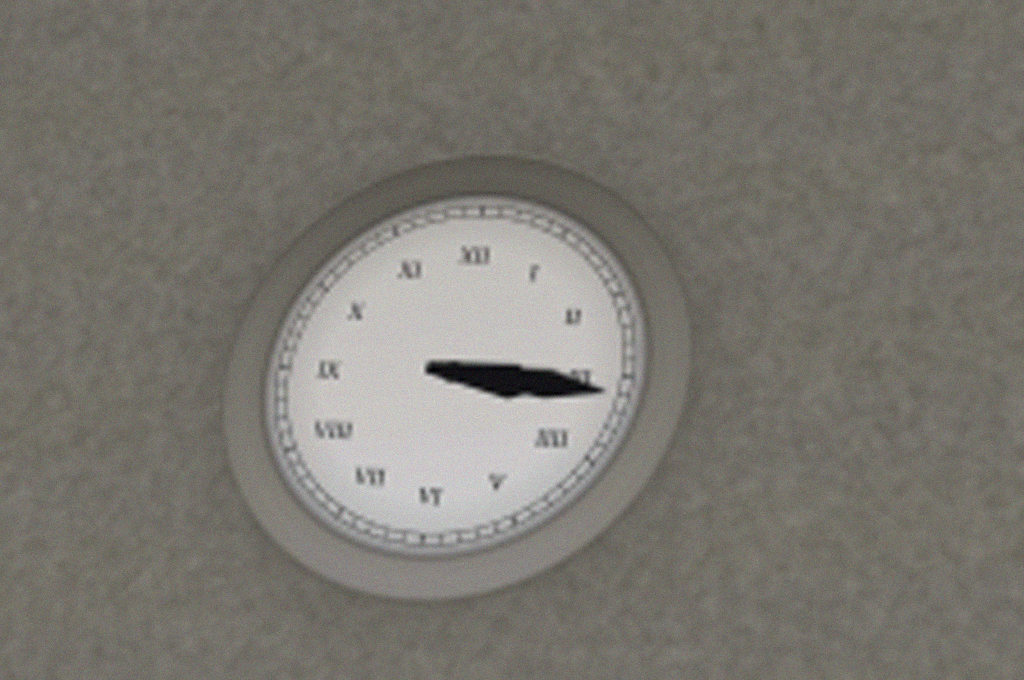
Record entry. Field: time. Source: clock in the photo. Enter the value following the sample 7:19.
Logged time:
3:16
